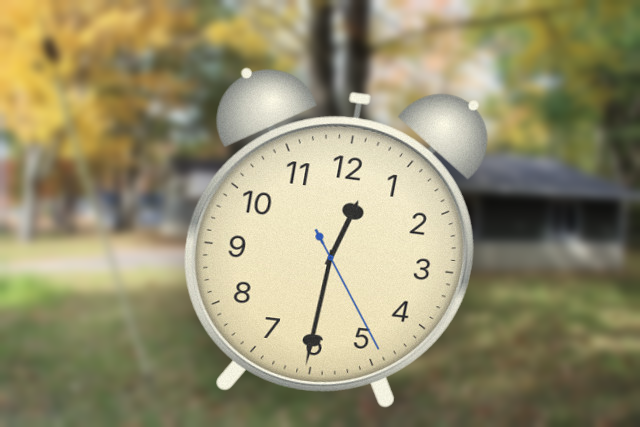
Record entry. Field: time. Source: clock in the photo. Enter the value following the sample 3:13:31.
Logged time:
12:30:24
